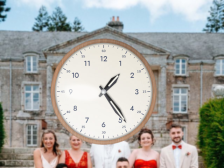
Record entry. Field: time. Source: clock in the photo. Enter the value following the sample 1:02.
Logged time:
1:24
